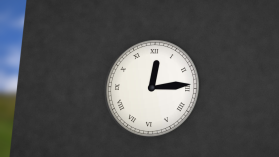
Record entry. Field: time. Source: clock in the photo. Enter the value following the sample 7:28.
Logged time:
12:14
